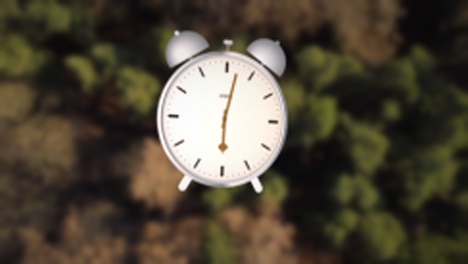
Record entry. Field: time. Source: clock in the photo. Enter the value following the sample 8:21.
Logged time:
6:02
